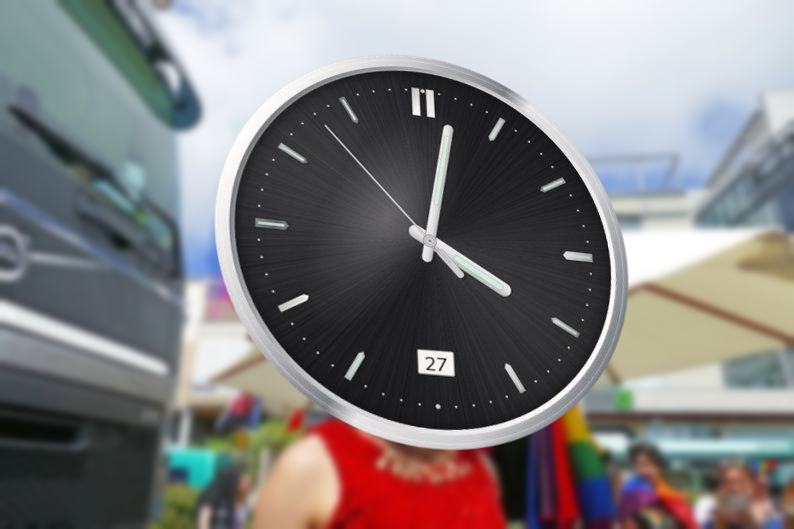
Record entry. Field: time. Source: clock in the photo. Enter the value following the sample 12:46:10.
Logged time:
4:01:53
